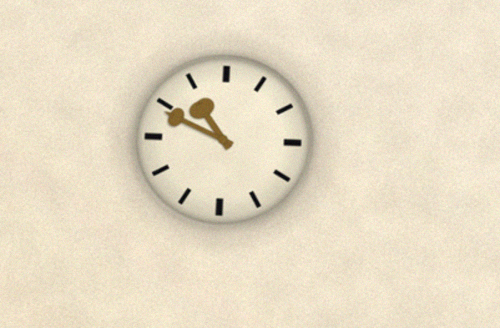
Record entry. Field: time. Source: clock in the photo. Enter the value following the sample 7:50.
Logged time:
10:49
